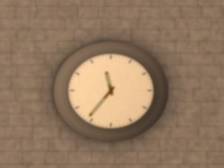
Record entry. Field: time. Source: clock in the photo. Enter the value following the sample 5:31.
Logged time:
11:36
